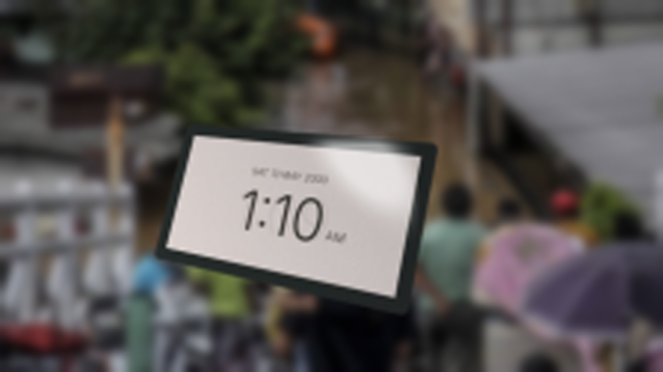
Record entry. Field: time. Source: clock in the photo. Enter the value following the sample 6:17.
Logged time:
1:10
